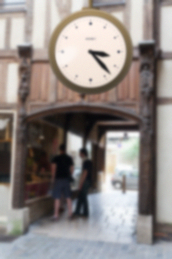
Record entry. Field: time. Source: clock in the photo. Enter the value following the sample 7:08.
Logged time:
3:23
